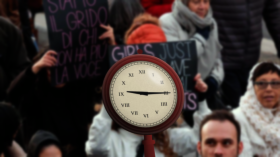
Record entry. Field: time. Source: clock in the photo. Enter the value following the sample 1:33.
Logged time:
9:15
